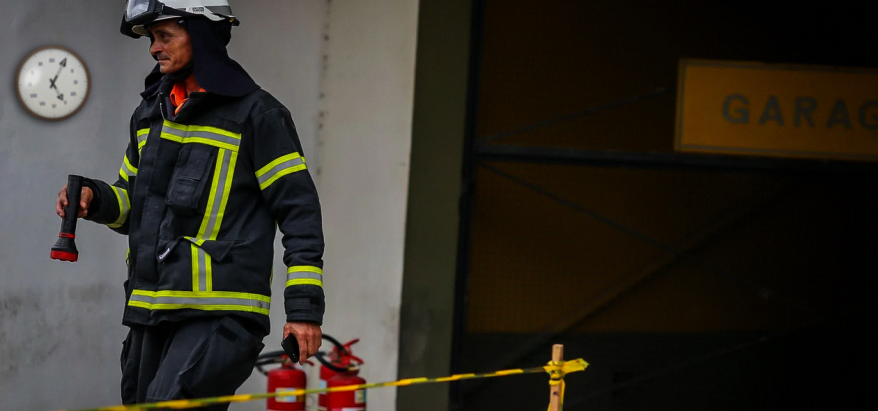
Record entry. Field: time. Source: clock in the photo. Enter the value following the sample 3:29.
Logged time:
5:05
